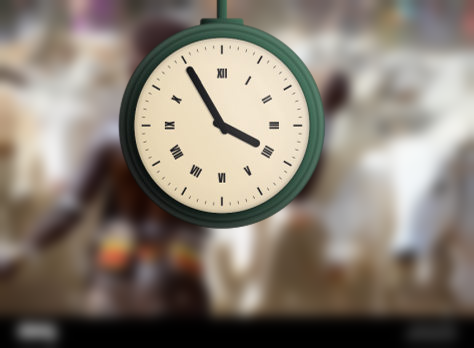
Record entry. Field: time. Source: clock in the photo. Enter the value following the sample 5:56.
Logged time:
3:55
